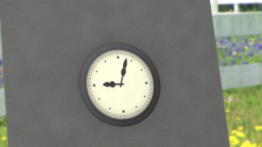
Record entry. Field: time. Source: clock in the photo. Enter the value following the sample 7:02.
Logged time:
9:03
